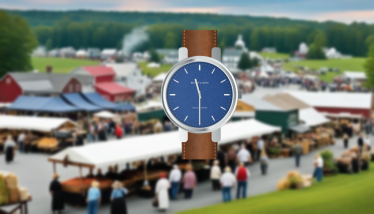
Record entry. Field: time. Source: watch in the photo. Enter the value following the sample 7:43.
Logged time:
11:30
